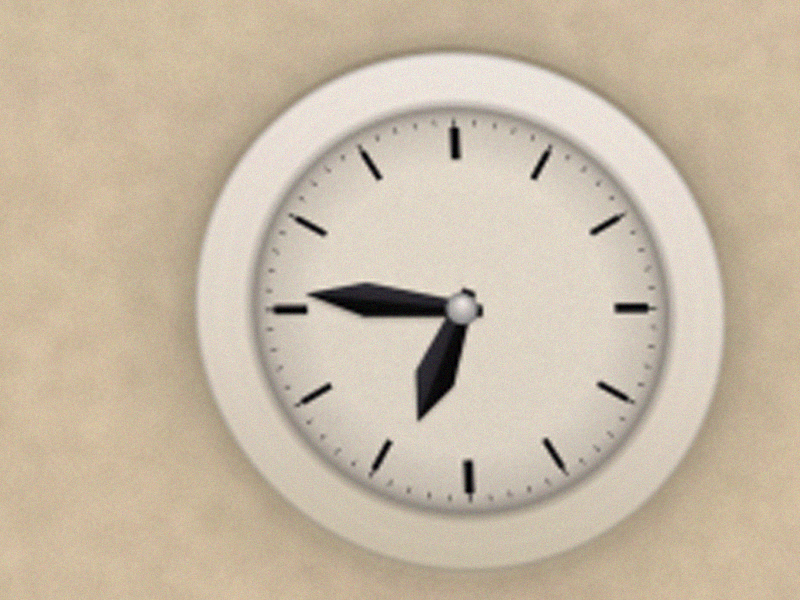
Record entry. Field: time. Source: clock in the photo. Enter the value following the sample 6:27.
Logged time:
6:46
